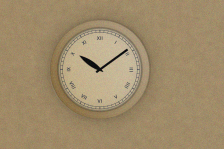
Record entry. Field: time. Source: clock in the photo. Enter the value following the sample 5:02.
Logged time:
10:09
